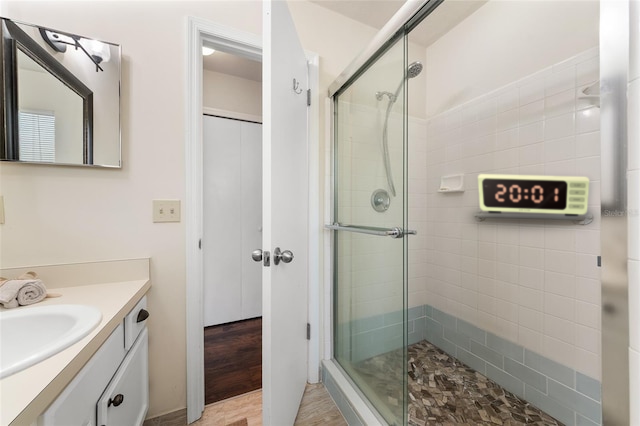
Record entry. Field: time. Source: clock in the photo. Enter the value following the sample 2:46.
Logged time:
20:01
